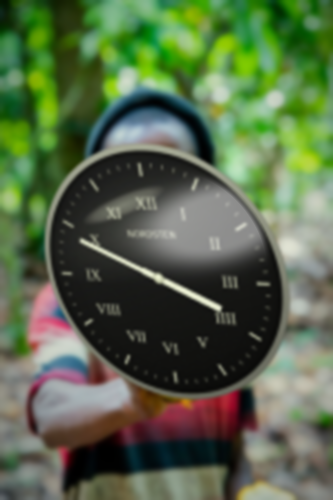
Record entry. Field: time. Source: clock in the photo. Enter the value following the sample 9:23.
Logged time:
3:49
